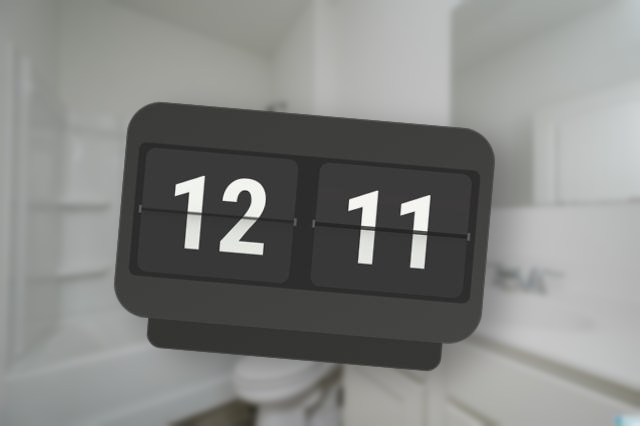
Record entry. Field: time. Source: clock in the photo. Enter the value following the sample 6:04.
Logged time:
12:11
